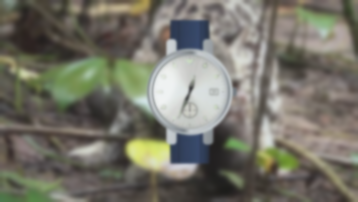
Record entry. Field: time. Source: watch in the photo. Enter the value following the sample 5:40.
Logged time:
12:34
